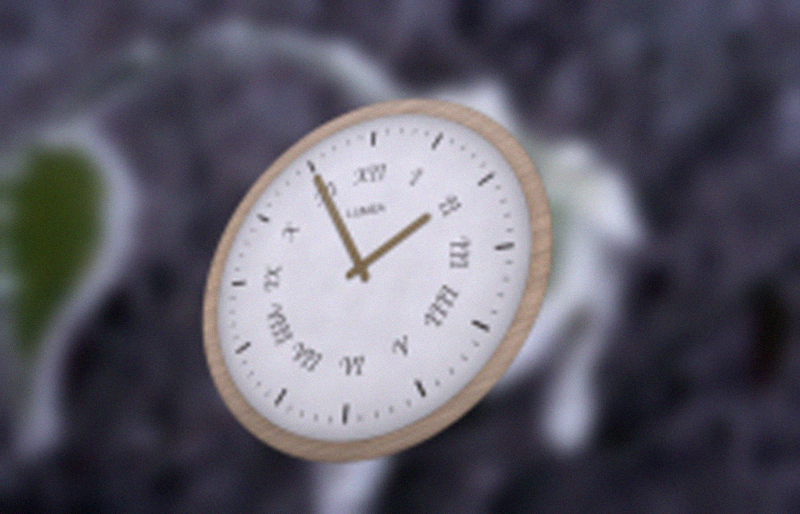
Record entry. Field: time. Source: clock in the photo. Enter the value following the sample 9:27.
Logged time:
1:55
